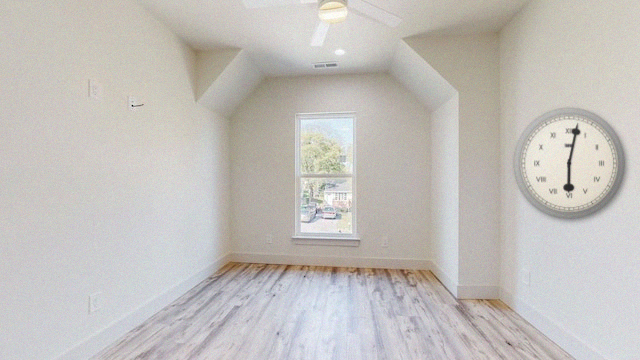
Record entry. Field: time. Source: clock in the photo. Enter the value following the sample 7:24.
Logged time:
6:02
